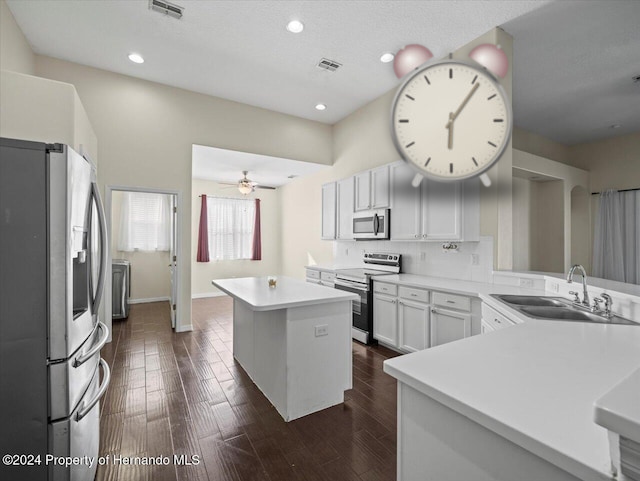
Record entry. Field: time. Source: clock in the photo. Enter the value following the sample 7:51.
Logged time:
6:06
